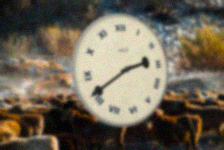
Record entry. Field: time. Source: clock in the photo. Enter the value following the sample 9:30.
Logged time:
2:41
